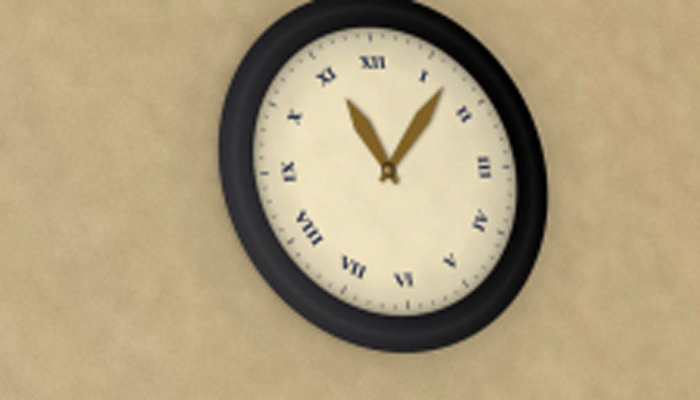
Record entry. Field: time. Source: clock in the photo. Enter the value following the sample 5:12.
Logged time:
11:07
